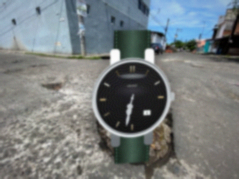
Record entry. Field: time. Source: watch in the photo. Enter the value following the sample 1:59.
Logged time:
6:32
